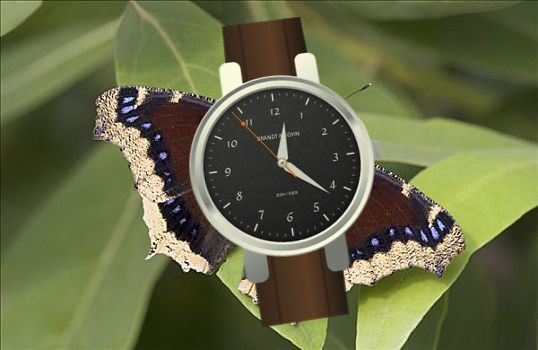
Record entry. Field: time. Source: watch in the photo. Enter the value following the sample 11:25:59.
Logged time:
12:21:54
